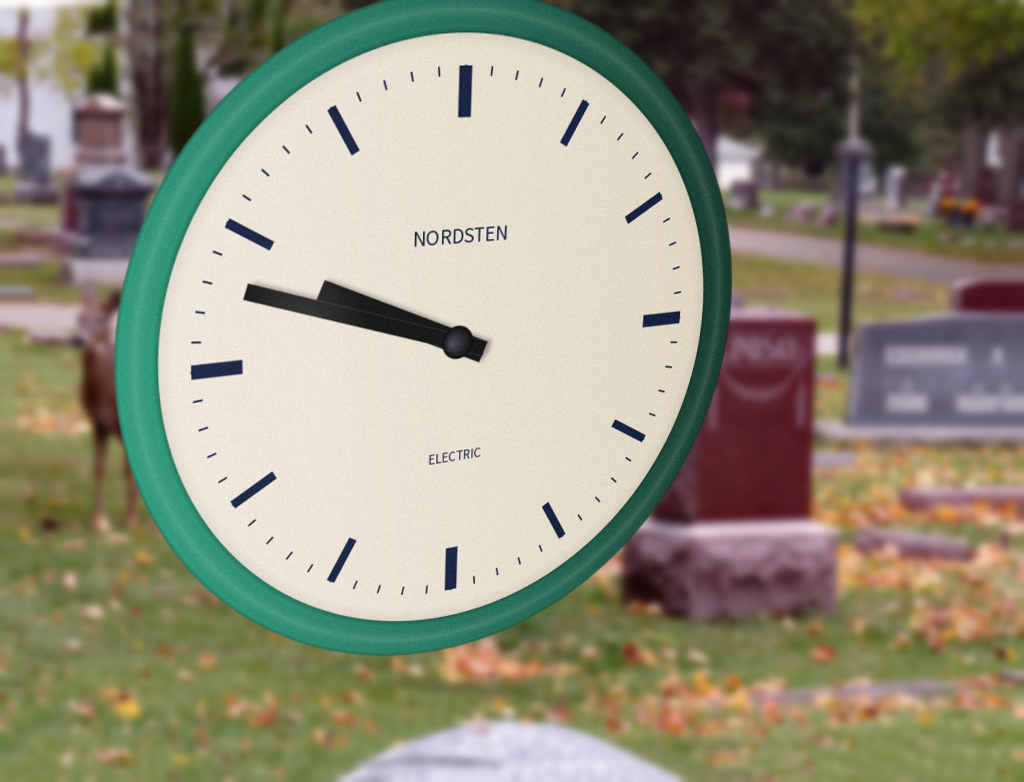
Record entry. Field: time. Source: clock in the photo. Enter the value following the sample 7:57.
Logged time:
9:48
